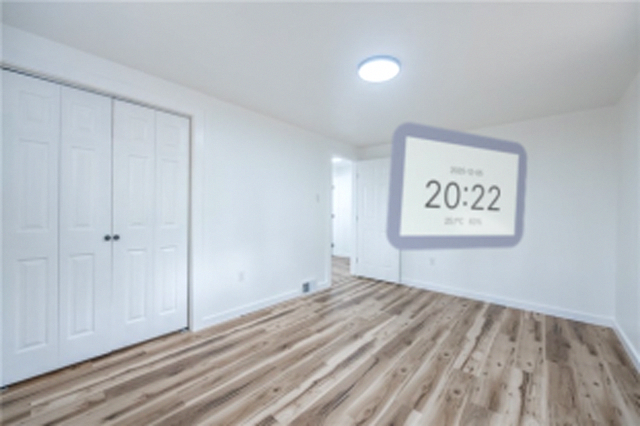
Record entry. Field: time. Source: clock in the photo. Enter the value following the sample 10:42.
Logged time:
20:22
